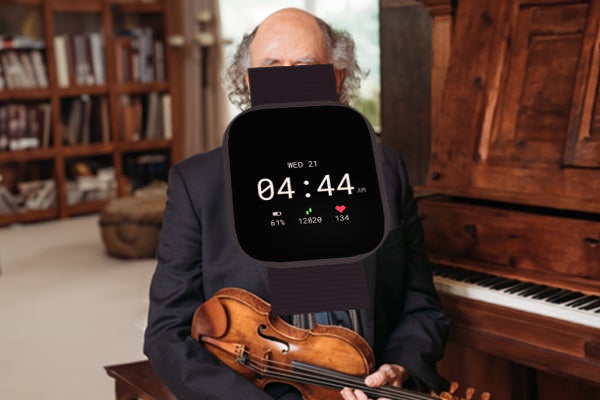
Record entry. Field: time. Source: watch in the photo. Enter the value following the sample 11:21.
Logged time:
4:44
